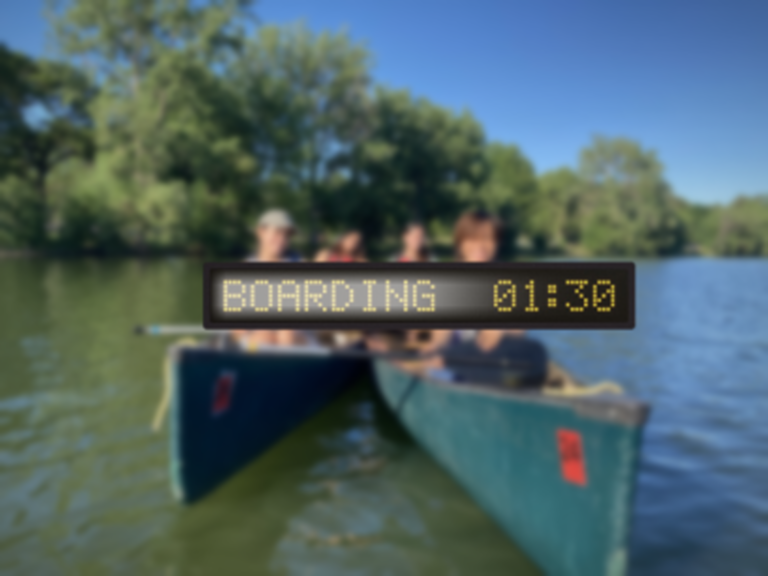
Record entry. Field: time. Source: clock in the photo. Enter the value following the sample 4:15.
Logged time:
1:30
